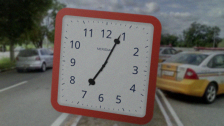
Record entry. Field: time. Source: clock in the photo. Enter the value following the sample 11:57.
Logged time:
7:04
